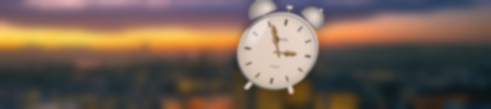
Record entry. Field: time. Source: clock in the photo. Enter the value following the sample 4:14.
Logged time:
2:56
